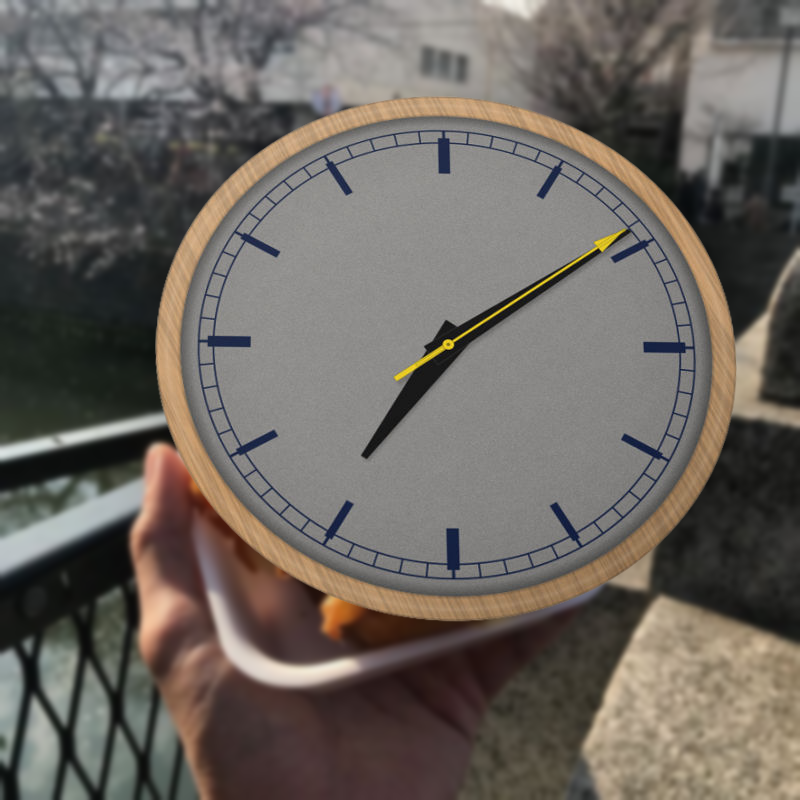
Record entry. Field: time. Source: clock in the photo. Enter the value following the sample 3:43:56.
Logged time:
7:09:09
